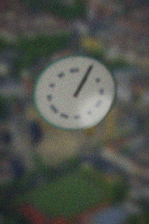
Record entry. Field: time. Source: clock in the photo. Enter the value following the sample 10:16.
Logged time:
1:05
